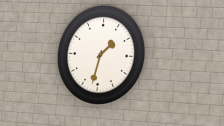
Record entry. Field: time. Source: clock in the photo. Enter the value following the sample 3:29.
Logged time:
1:32
